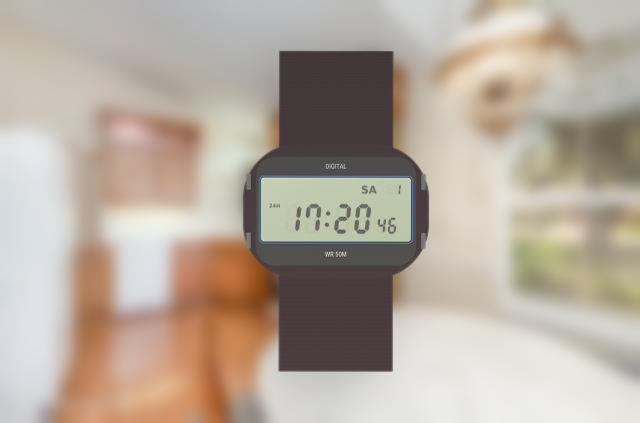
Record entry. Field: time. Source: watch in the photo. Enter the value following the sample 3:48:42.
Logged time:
17:20:46
